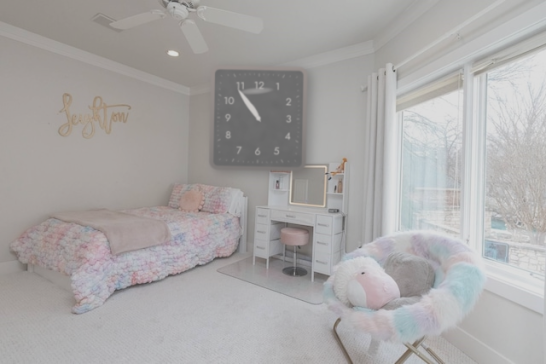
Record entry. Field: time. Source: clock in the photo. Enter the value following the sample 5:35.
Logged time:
10:54
